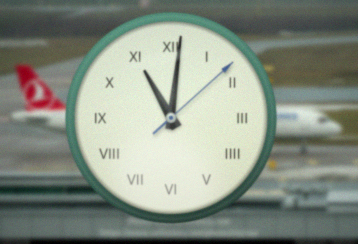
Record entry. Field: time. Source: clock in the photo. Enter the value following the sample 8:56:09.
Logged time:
11:01:08
